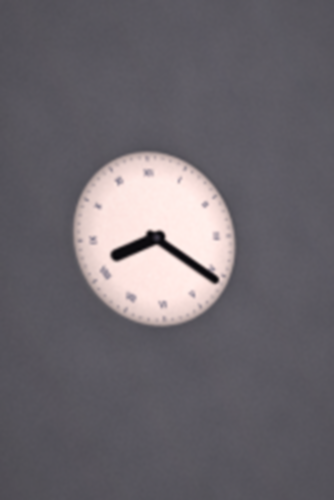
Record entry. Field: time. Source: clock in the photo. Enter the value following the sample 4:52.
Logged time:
8:21
